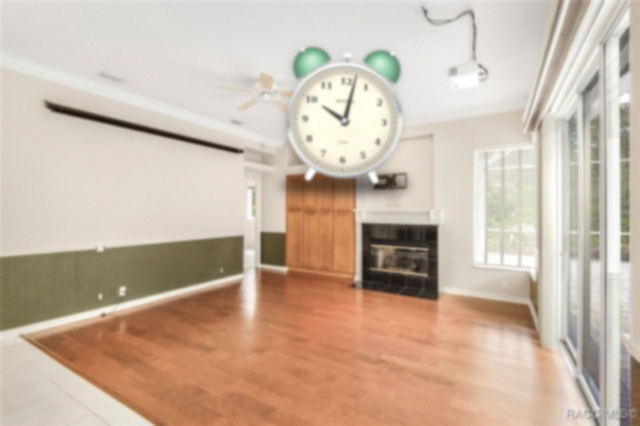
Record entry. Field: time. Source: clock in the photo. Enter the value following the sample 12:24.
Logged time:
10:02
